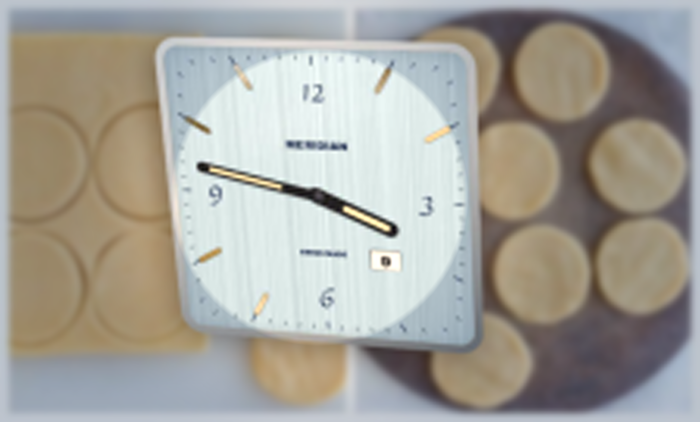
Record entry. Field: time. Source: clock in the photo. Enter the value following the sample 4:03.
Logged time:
3:47
